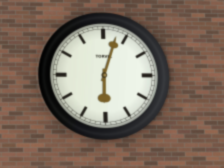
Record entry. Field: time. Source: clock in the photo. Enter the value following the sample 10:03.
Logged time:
6:03
